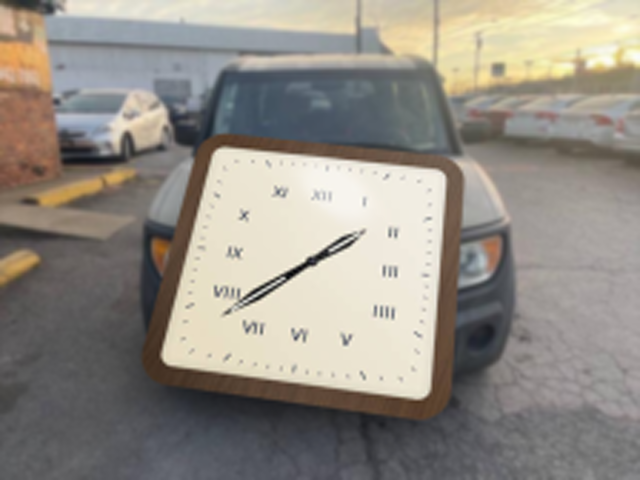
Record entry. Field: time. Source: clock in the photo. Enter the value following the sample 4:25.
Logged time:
1:38
